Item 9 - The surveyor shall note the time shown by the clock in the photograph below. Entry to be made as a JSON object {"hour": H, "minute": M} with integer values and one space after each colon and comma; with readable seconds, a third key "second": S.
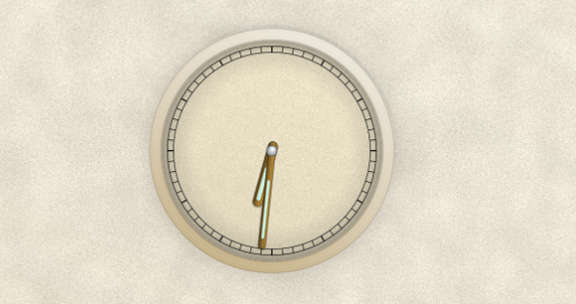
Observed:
{"hour": 6, "minute": 31}
